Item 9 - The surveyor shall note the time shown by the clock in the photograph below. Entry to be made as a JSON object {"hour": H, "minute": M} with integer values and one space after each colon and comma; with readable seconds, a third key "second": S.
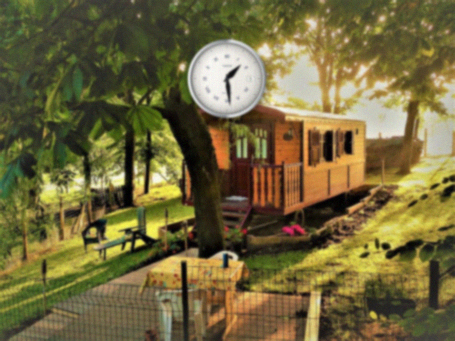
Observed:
{"hour": 1, "minute": 29}
